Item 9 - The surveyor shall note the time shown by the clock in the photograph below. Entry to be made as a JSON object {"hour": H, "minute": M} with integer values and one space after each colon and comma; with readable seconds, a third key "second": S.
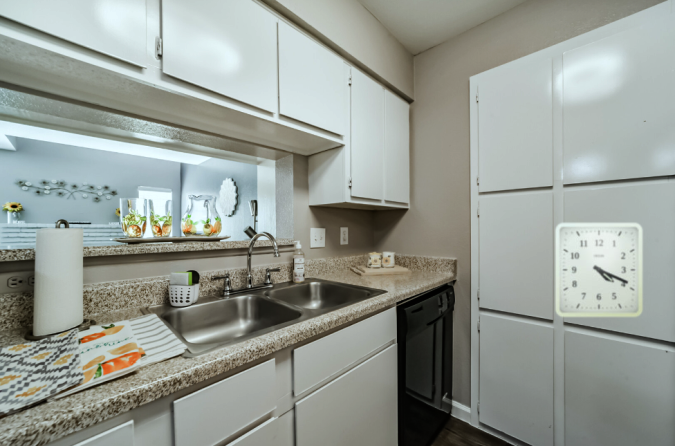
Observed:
{"hour": 4, "minute": 19}
